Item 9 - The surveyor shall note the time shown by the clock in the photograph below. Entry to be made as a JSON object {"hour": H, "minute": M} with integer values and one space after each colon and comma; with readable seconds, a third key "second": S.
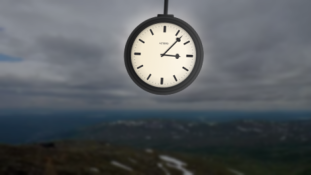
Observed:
{"hour": 3, "minute": 7}
